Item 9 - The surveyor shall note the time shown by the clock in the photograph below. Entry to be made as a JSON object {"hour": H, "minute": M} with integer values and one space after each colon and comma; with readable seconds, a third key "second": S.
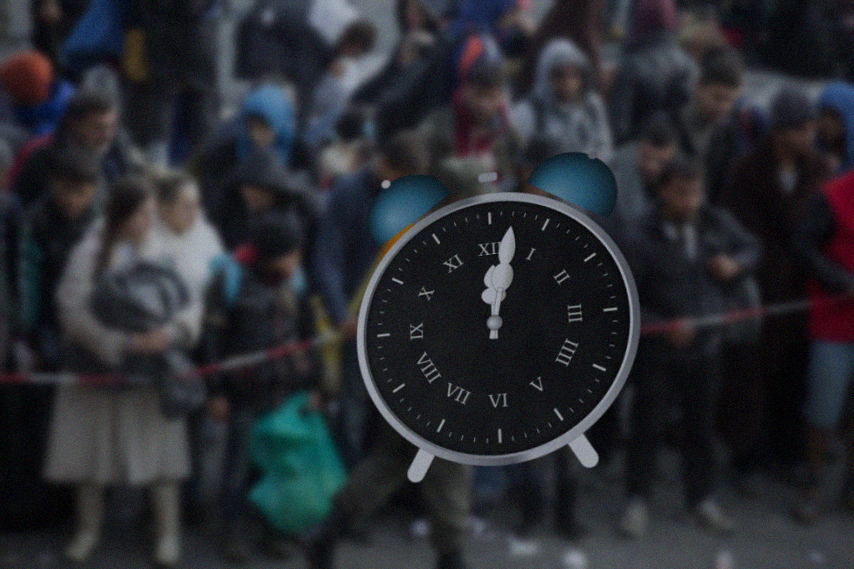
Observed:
{"hour": 12, "minute": 2}
